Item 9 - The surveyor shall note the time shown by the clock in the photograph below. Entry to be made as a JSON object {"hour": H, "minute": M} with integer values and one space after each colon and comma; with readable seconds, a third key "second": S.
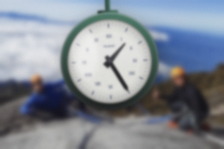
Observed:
{"hour": 1, "minute": 25}
